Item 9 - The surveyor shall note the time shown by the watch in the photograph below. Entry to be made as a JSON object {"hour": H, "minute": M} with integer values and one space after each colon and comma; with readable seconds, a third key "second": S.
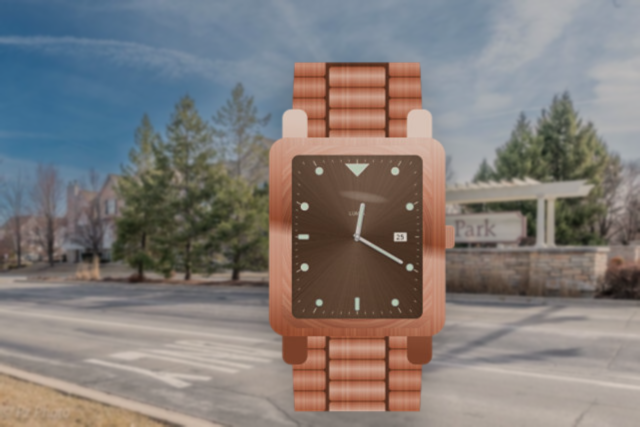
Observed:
{"hour": 12, "minute": 20}
